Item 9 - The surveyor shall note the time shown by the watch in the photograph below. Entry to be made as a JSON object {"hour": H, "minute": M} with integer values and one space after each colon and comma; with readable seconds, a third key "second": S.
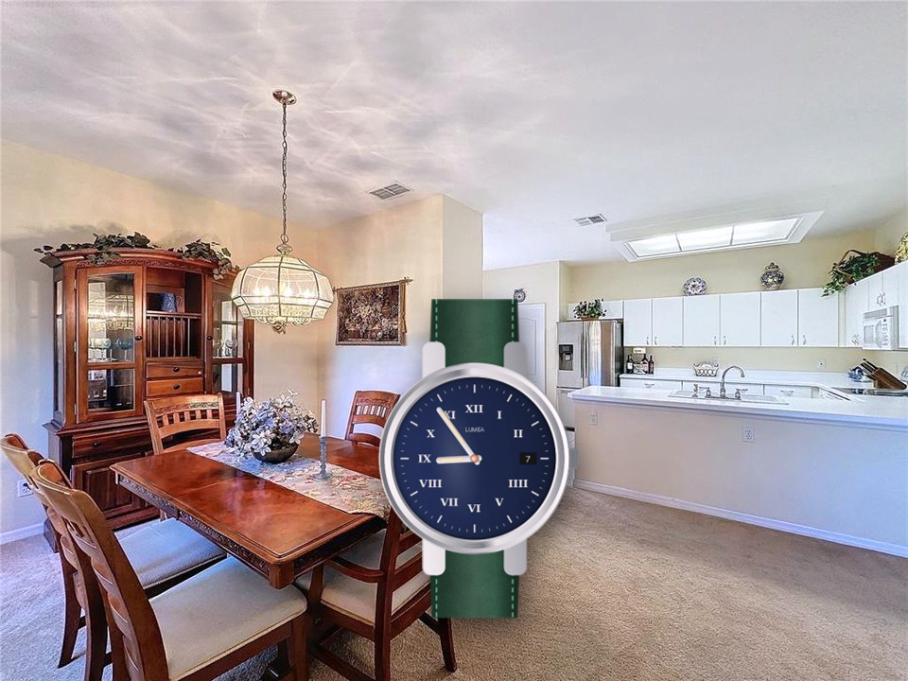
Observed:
{"hour": 8, "minute": 54}
